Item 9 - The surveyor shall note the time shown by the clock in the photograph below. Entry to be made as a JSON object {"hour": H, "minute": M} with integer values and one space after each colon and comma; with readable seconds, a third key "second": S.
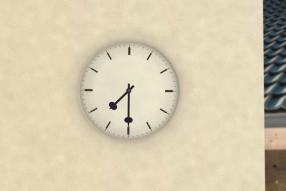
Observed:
{"hour": 7, "minute": 30}
